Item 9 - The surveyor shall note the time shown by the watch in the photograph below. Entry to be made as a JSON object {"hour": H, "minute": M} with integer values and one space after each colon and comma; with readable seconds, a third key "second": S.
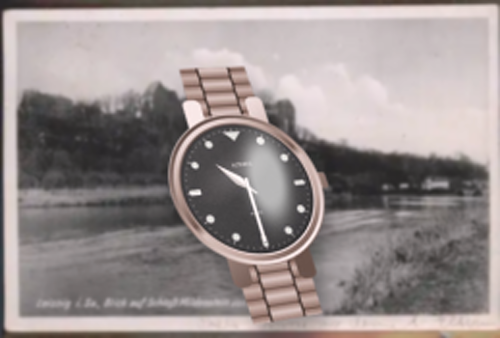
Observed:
{"hour": 10, "minute": 30}
